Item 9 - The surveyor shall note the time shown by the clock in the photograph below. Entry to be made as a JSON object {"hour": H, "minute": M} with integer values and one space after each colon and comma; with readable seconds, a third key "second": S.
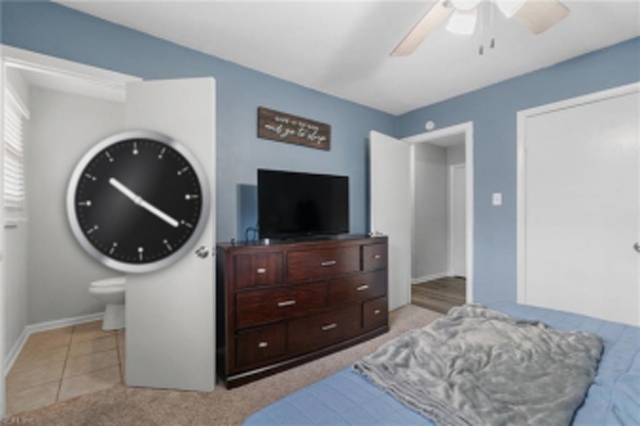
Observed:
{"hour": 10, "minute": 21}
